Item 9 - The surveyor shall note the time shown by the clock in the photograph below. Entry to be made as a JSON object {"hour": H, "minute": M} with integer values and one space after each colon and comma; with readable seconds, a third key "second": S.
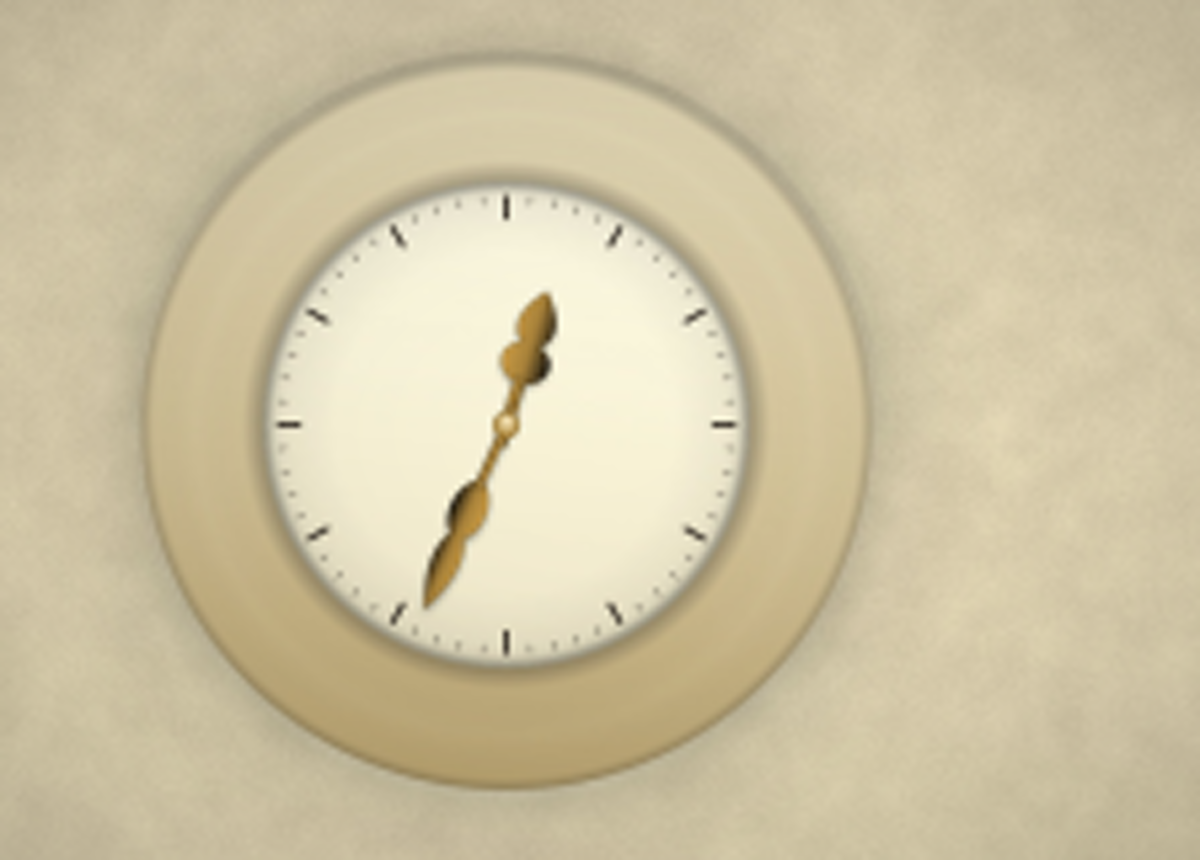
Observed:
{"hour": 12, "minute": 34}
